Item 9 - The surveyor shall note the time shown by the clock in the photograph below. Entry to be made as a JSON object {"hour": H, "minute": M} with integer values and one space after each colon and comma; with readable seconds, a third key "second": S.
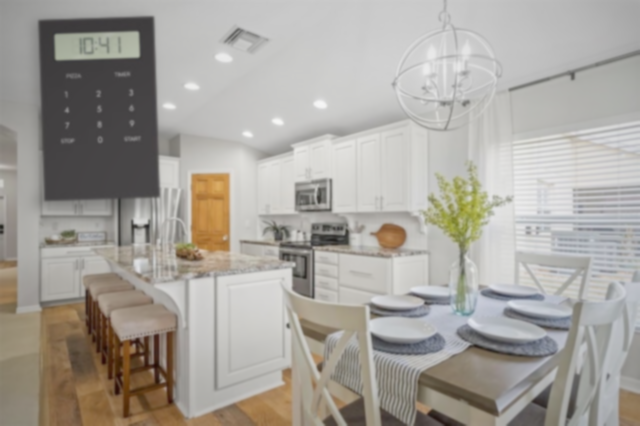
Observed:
{"hour": 10, "minute": 41}
